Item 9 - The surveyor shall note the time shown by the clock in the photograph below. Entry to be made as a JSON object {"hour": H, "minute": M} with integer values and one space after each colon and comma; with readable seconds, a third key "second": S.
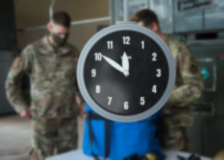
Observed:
{"hour": 11, "minute": 51}
